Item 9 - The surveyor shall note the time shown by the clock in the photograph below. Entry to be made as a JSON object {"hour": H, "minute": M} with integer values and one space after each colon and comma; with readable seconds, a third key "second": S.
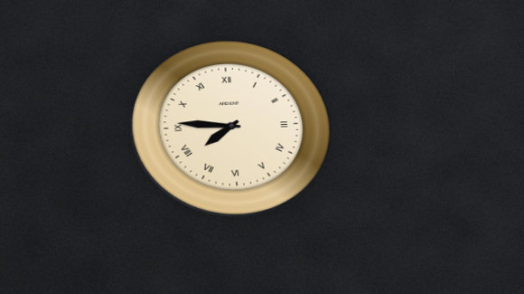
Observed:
{"hour": 7, "minute": 46}
